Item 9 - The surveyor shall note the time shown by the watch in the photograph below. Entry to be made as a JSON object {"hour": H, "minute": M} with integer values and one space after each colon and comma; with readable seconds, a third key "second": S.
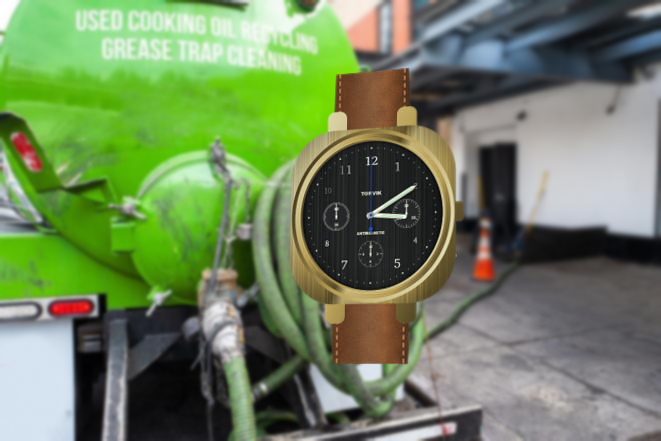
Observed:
{"hour": 3, "minute": 10}
